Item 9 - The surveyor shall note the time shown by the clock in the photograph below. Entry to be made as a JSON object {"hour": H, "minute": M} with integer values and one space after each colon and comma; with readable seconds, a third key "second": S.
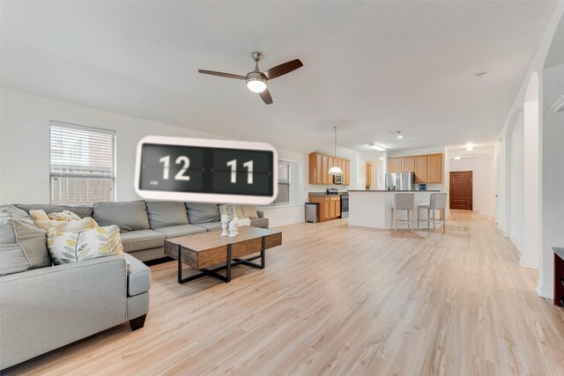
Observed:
{"hour": 12, "minute": 11}
